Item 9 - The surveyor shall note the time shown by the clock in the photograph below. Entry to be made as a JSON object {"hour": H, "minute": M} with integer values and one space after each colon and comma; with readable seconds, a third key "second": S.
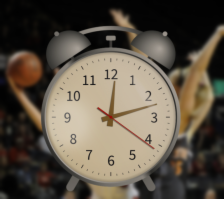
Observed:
{"hour": 12, "minute": 12, "second": 21}
